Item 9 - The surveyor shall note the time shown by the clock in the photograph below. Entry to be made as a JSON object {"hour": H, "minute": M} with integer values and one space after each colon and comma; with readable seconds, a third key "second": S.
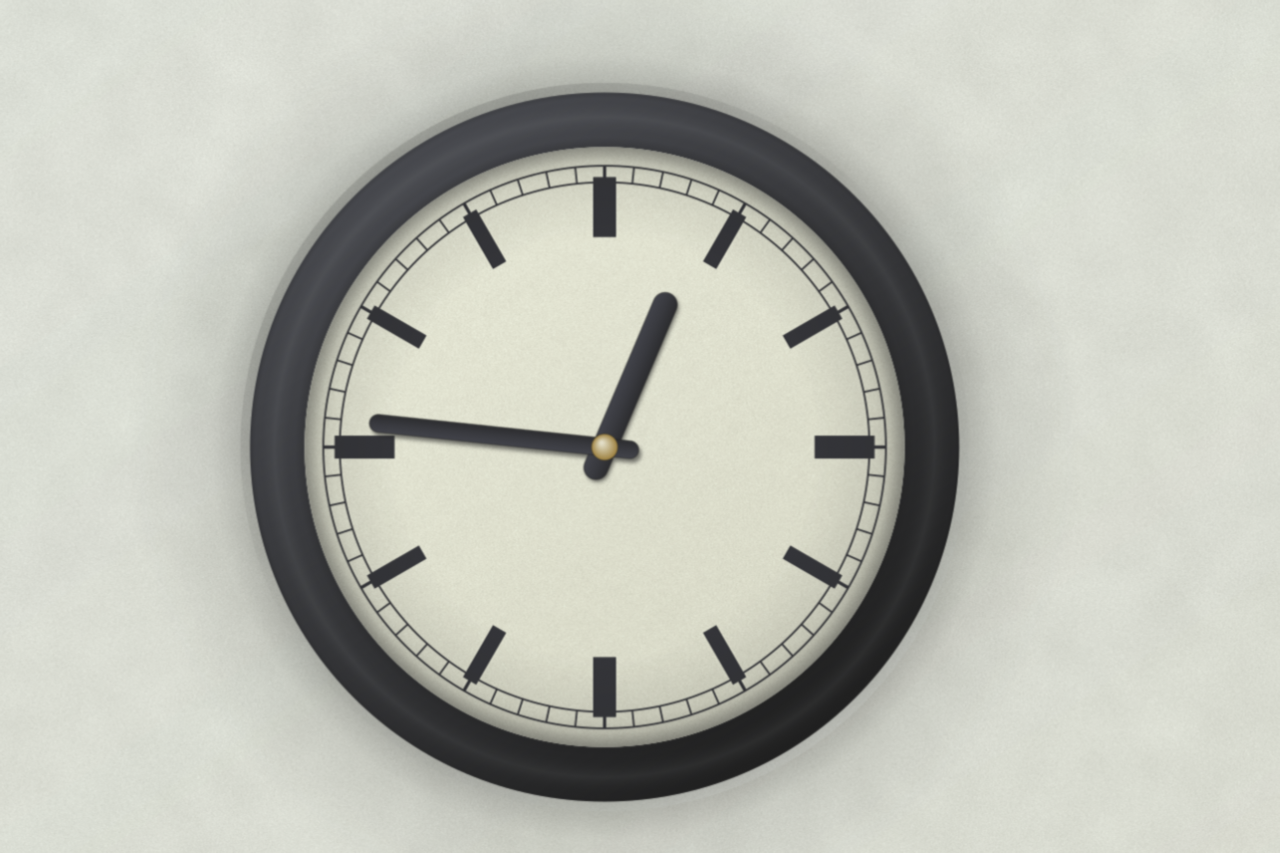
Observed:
{"hour": 12, "minute": 46}
